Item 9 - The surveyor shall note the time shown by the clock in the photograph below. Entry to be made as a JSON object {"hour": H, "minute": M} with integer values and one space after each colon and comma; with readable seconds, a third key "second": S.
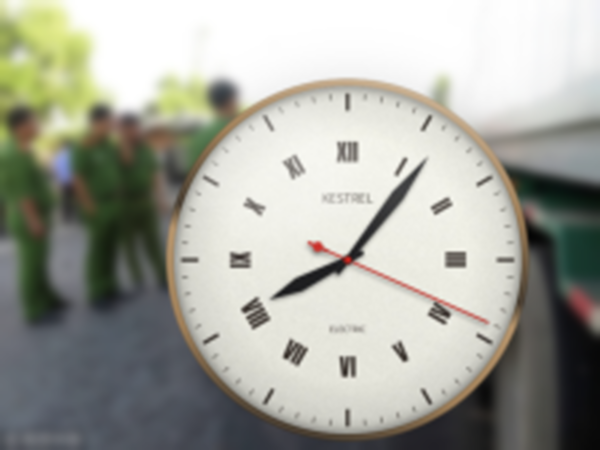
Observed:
{"hour": 8, "minute": 6, "second": 19}
